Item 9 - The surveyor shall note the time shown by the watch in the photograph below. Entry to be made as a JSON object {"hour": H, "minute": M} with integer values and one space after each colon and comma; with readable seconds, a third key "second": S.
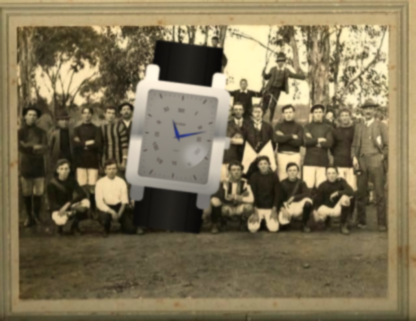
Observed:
{"hour": 11, "minute": 12}
